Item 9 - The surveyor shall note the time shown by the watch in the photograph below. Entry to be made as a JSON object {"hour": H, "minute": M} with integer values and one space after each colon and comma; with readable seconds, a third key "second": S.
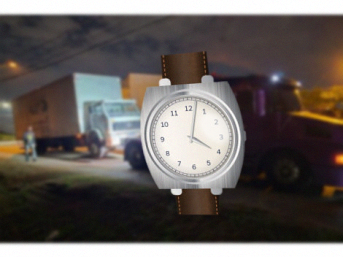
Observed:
{"hour": 4, "minute": 2}
